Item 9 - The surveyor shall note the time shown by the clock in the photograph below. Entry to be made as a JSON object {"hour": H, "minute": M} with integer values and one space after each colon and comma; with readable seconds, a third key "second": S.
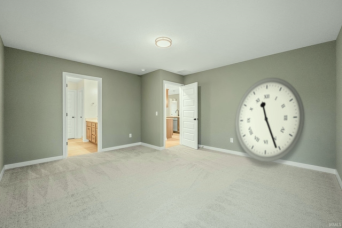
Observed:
{"hour": 11, "minute": 26}
